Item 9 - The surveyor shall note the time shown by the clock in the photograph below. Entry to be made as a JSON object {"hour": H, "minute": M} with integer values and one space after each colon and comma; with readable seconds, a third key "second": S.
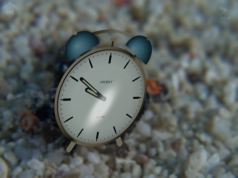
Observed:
{"hour": 9, "minute": 51}
